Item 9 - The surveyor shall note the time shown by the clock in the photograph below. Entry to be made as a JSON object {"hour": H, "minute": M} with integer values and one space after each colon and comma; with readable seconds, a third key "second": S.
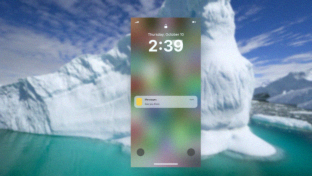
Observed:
{"hour": 2, "minute": 39}
